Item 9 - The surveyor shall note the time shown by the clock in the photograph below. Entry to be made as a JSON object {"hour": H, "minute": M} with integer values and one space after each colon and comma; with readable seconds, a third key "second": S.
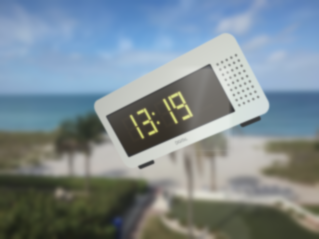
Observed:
{"hour": 13, "minute": 19}
